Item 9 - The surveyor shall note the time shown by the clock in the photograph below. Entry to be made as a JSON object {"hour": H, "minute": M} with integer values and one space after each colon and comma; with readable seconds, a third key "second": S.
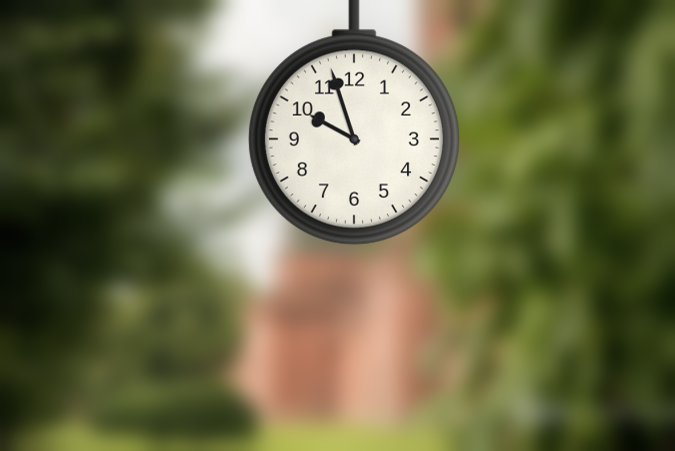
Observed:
{"hour": 9, "minute": 57}
